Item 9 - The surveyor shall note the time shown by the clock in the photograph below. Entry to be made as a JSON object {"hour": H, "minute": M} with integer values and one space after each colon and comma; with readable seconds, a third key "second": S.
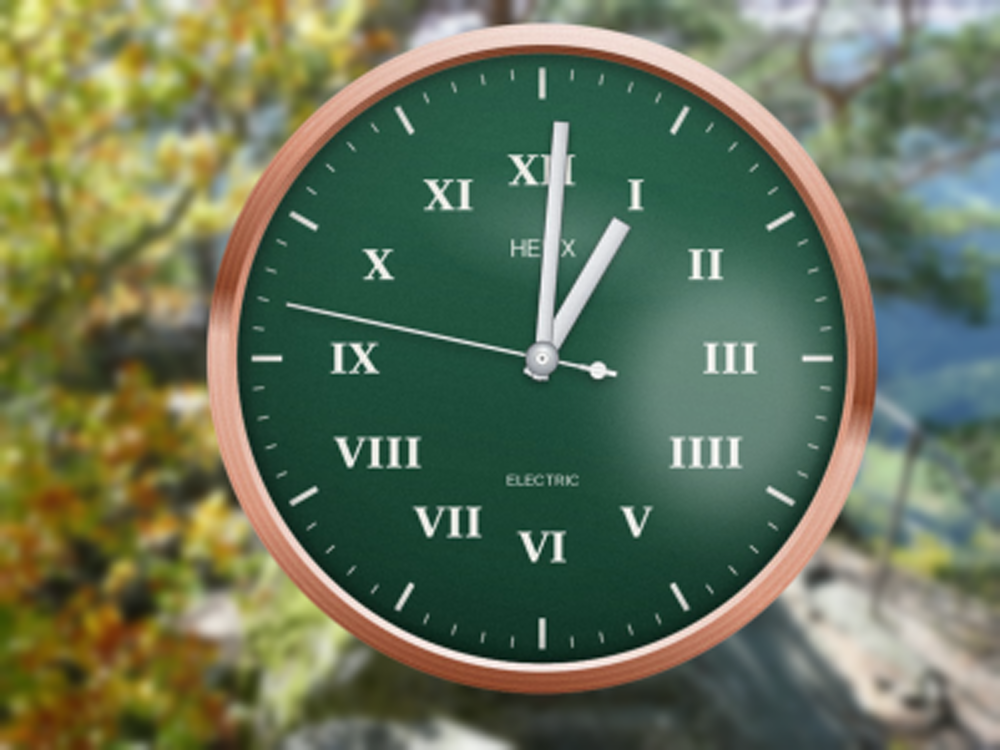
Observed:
{"hour": 1, "minute": 0, "second": 47}
